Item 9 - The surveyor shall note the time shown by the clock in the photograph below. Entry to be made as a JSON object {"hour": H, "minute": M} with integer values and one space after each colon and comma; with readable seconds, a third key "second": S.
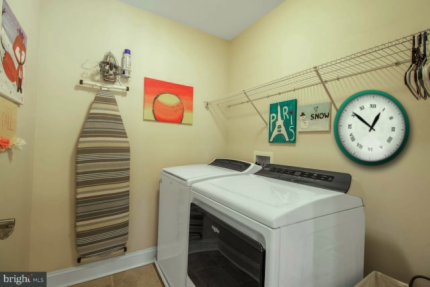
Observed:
{"hour": 12, "minute": 51}
